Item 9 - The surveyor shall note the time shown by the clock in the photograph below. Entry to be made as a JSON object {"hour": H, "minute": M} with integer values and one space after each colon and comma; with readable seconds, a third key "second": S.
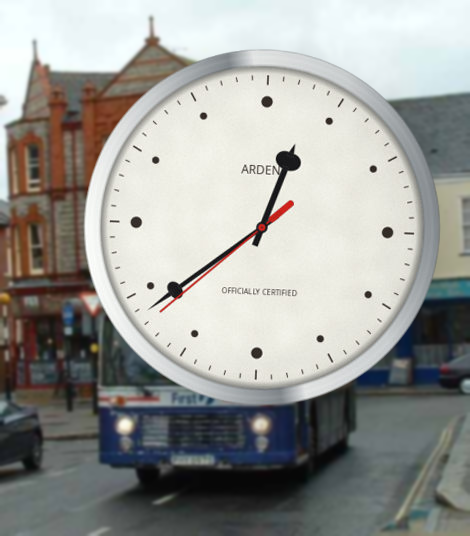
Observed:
{"hour": 12, "minute": 38, "second": 38}
